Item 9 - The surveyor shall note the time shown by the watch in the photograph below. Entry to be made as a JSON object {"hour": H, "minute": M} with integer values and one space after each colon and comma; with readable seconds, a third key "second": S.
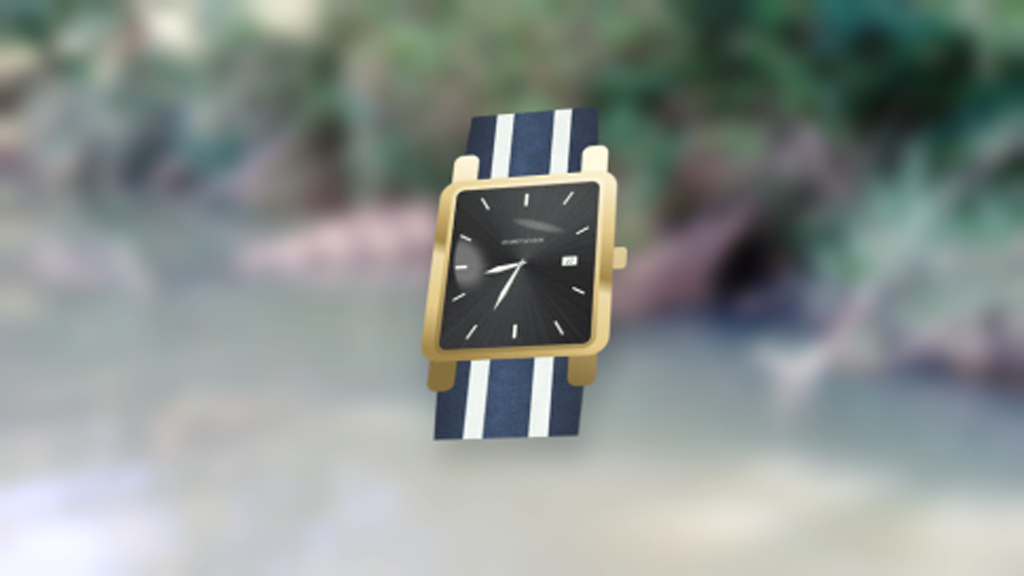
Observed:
{"hour": 8, "minute": 34}
